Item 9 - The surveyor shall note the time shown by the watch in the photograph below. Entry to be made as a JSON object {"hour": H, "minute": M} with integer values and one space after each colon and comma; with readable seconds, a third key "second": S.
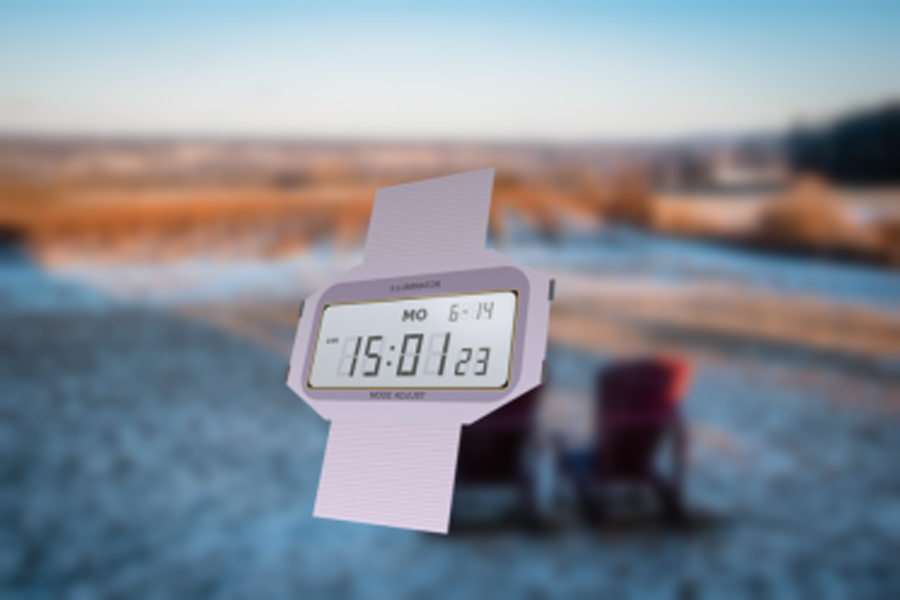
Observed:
{"hour": 15, "minute": 1, "second": 23}
